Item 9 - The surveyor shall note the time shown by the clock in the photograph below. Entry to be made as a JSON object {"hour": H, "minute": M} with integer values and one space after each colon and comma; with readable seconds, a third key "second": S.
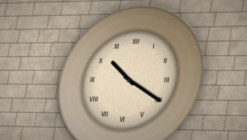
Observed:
{"hour": 10, "minute": 20}
